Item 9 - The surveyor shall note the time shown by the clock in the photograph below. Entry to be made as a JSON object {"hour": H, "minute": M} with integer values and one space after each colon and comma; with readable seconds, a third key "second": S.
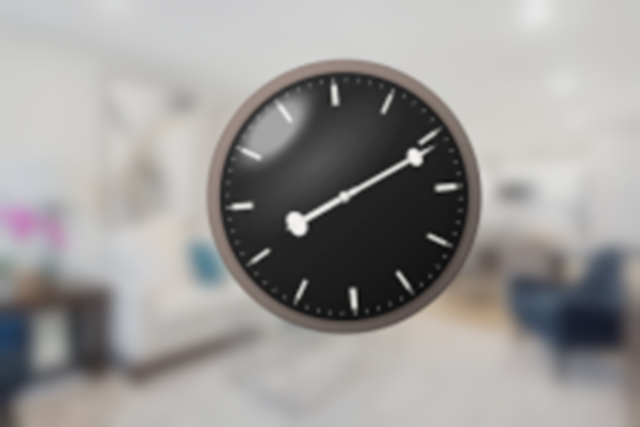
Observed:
{"hour": 8, "minute": 11}
